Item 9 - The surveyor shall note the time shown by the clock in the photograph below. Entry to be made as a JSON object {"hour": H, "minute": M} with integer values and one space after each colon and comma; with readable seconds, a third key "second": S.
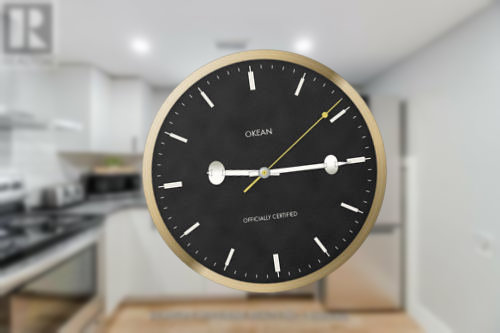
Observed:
{"hour": 9, "minute": 15, "second": 9}
